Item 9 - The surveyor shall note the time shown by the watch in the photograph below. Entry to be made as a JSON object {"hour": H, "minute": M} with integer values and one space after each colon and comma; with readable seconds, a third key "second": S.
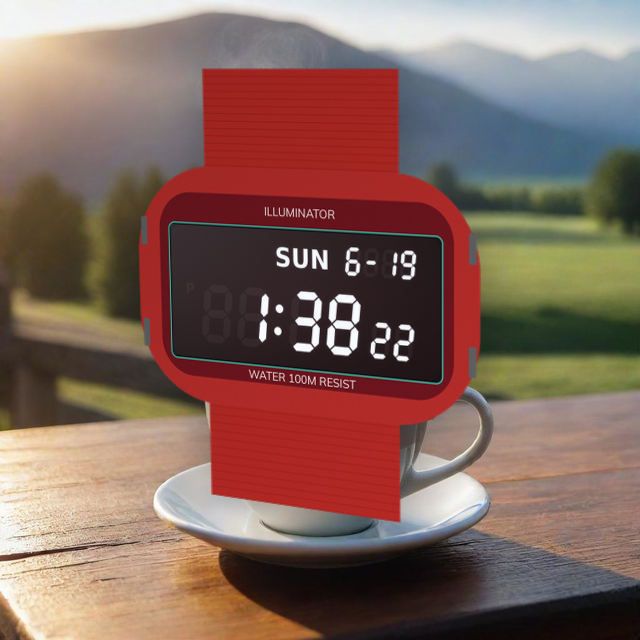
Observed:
{"hour": 1, "minute": 38, "second": 22}
